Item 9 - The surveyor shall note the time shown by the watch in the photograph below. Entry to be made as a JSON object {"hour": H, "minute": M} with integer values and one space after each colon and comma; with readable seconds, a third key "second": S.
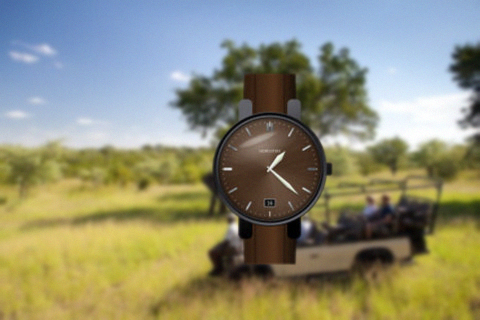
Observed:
{"hour": 1, "minute": 22}
